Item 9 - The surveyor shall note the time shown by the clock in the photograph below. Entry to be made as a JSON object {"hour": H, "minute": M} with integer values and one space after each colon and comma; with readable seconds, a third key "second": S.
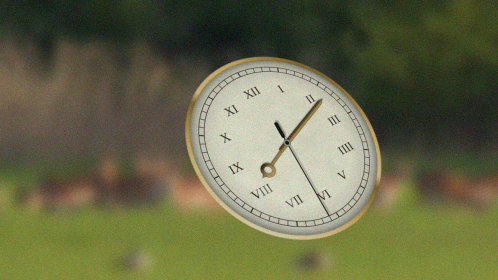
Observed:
{"hour": 8, "minute": 11, "second": 31}
